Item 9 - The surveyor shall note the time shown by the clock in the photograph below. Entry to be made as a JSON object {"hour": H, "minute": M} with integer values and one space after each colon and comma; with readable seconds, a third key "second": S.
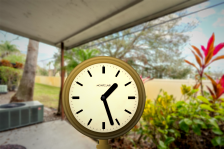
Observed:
{"hour": 1, "minute": 27}
